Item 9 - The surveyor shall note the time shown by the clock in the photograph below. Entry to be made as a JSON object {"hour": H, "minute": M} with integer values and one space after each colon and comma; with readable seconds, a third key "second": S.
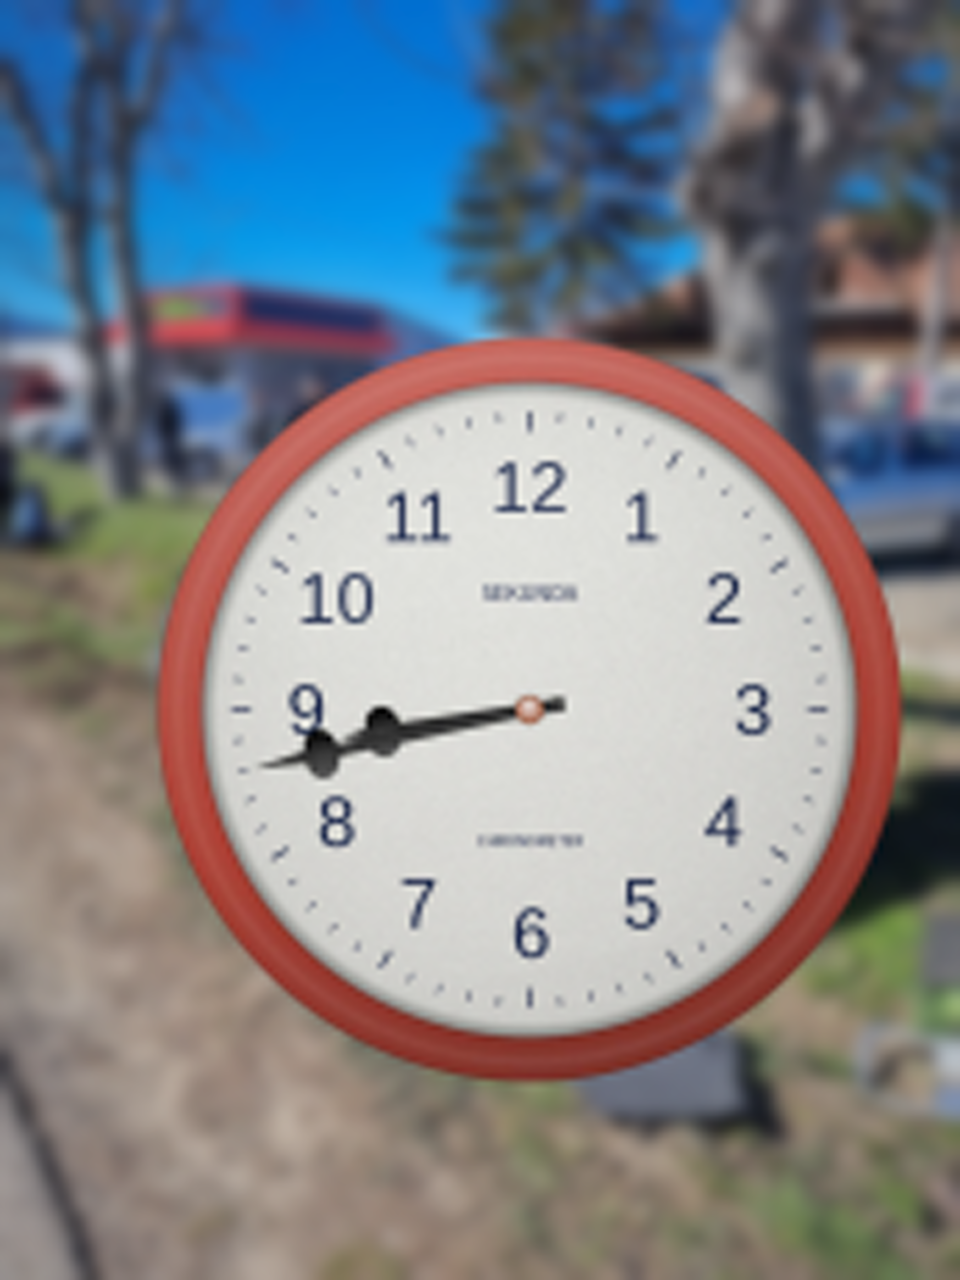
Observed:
{"hour": 8, "minute": 43}
